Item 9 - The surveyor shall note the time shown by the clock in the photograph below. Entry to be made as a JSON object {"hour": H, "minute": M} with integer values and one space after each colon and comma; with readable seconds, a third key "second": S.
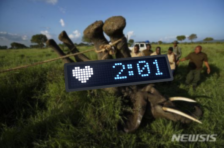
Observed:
{"hour": 2, "minute": 1}
